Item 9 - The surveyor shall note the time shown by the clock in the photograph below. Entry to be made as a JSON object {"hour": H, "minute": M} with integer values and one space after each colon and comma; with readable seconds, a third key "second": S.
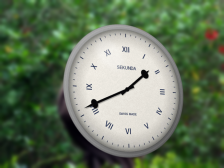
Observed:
{"hour": 1, "minute": 41}
